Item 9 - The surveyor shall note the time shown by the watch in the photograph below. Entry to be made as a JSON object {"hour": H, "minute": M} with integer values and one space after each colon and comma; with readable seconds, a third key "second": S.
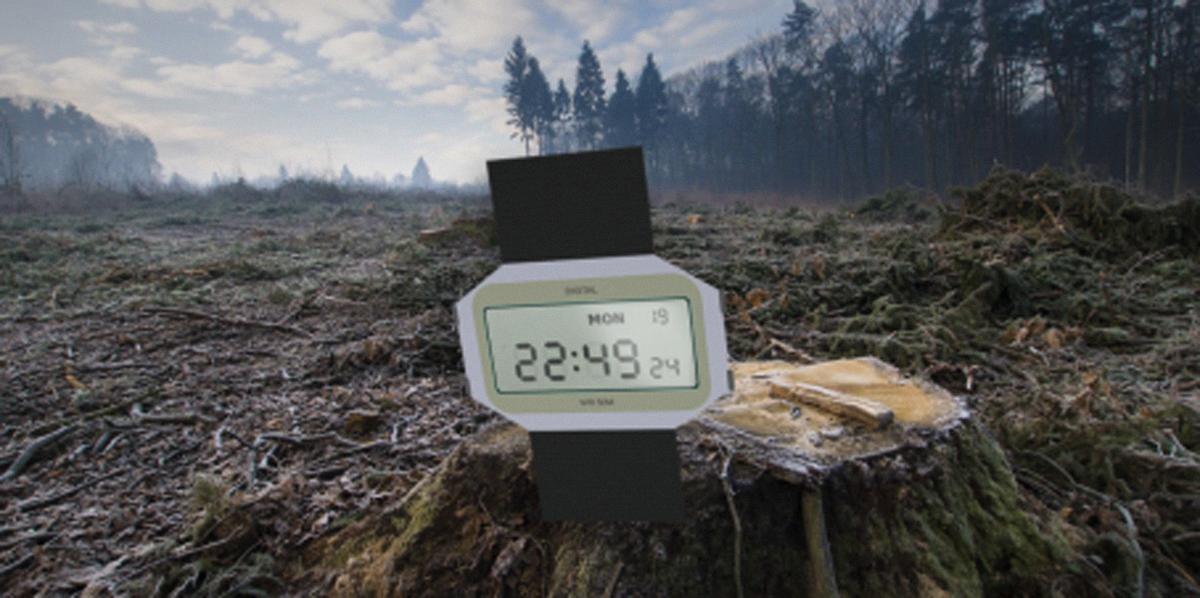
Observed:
{"hour": 22, "minute": 49, "second": 24}
